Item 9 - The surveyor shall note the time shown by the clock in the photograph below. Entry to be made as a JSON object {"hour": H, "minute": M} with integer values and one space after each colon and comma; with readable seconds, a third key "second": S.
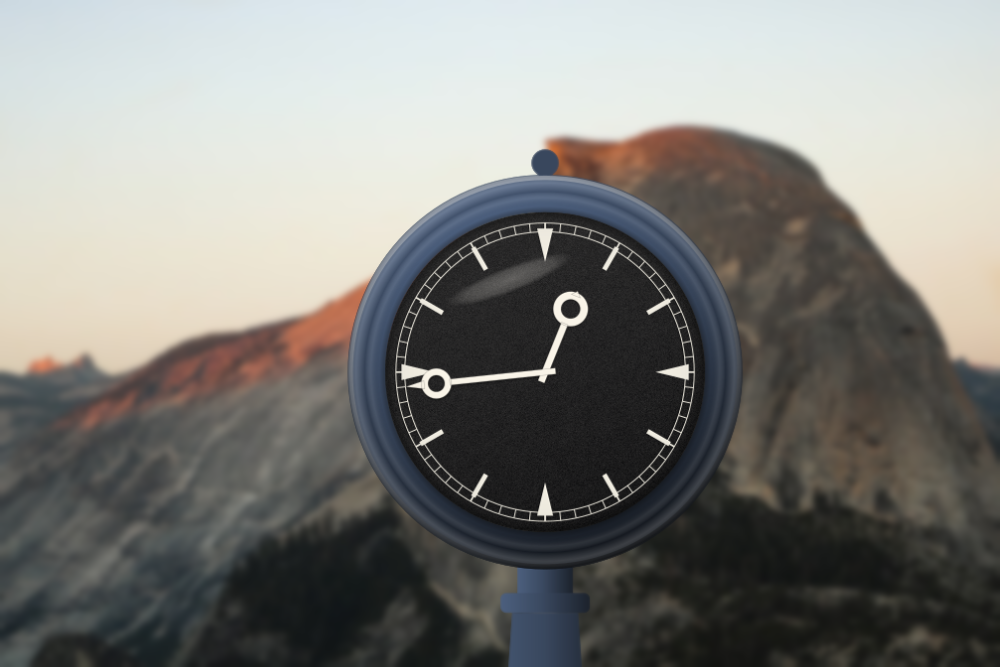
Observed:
{"hour": 12, "minute": 44}
